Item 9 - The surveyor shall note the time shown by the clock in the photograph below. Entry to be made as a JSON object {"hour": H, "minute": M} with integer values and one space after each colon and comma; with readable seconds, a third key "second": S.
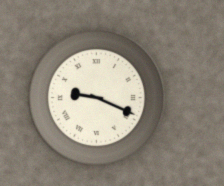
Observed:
{"hour": 9, "minute": 19}
